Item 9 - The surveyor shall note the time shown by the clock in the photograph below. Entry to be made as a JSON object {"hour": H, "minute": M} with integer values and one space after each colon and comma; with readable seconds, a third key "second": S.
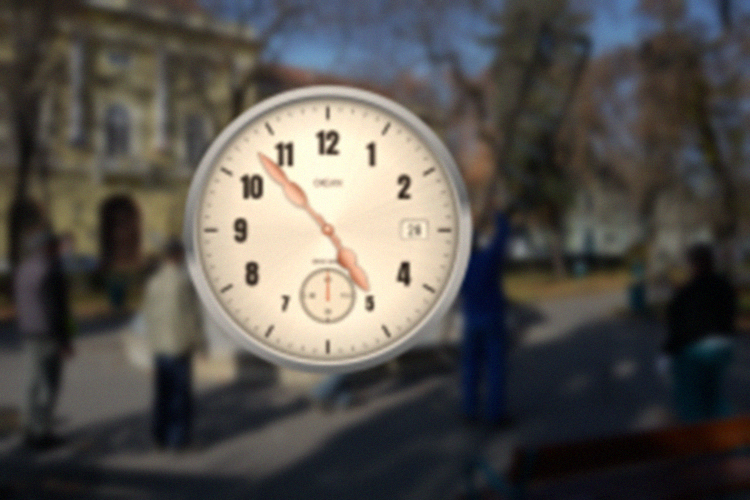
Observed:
{"hour": 4, "minute": 53}
